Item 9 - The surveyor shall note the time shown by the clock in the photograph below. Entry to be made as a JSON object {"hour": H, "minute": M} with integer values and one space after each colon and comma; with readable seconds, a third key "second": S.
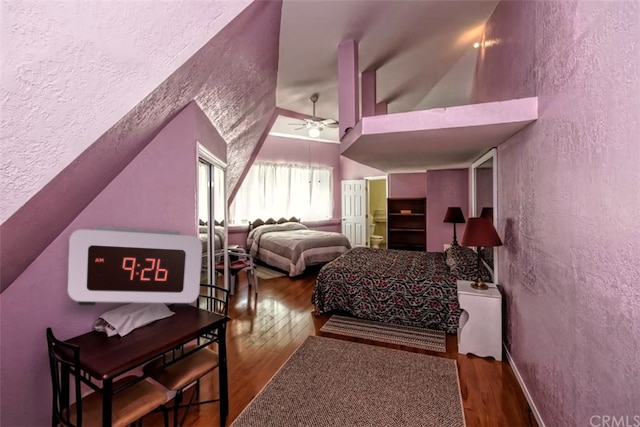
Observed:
{"hour": 9, "minute": 26}
